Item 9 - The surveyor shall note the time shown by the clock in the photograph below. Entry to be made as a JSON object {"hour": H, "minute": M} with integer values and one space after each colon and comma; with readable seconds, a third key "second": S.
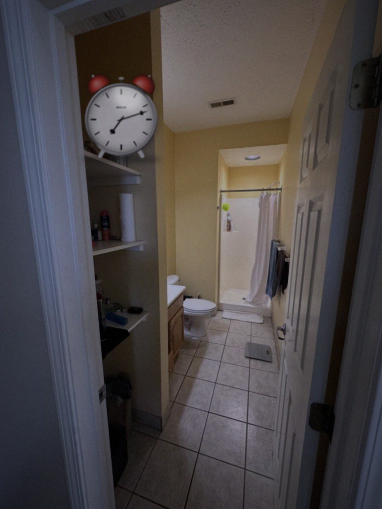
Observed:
{"hour": 7, "minute": 12}
